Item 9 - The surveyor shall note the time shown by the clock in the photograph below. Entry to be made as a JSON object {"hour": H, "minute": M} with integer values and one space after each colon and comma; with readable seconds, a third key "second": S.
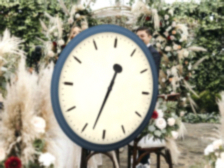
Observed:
{"hour": 12, "minute": 33}
